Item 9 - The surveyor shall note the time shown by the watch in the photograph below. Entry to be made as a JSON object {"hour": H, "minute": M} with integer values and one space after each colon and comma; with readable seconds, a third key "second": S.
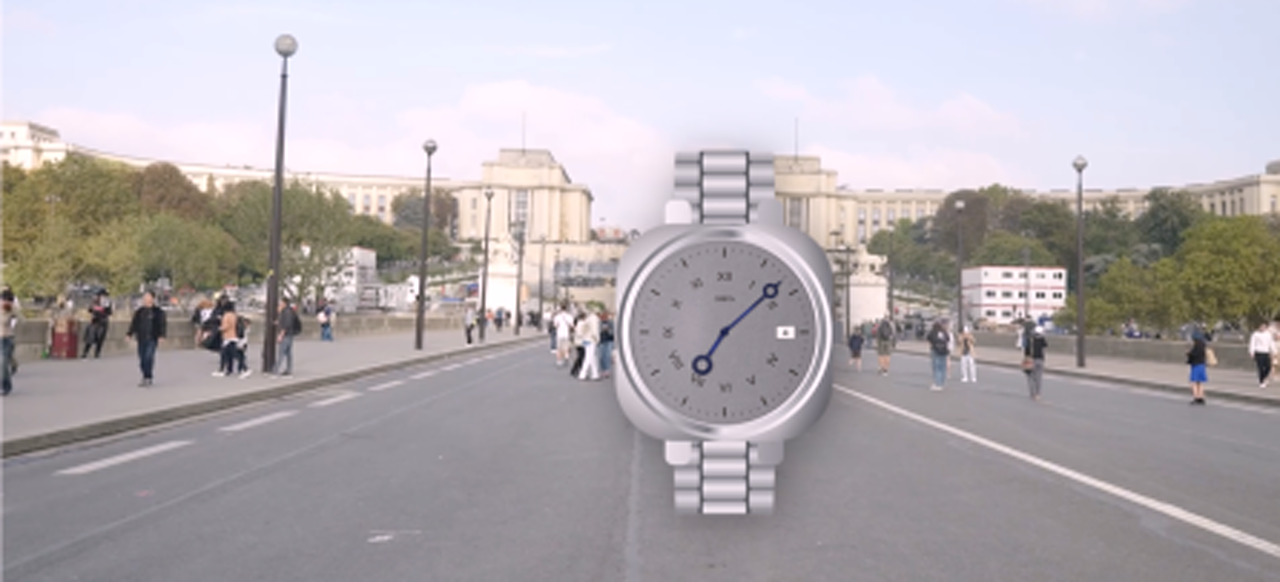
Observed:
{"hour": 7, "minute": 8}
